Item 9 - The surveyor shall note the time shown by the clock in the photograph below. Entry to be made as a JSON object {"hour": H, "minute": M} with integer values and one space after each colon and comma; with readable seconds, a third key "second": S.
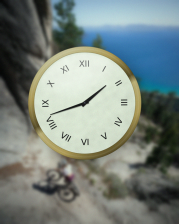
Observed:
{"hour": 1, "minute": 42}
